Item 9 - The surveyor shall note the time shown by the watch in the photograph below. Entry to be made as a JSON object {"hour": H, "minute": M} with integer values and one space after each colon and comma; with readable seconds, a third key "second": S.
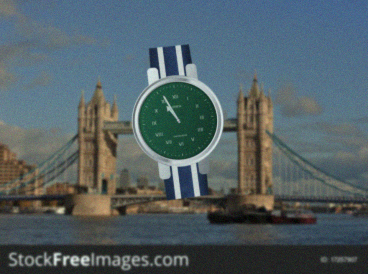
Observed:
{"hour": 10, "minute": 56}
